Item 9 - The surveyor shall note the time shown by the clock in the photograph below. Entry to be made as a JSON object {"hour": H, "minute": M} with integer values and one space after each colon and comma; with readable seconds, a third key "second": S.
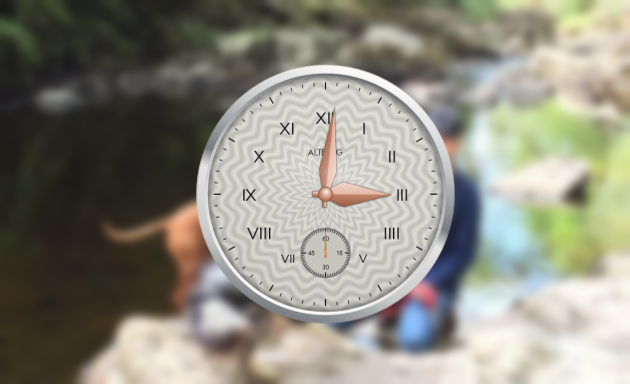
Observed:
{"hour": 3, "minute": 1}
